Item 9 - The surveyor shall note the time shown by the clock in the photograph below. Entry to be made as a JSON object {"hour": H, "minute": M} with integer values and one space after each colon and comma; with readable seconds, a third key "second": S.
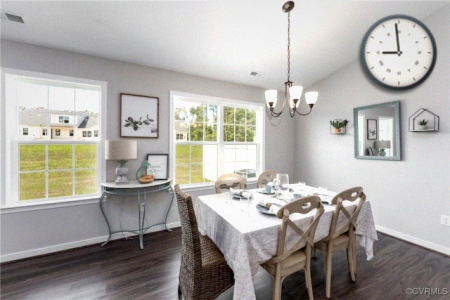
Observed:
{"hour": 8, "minute": 59}
